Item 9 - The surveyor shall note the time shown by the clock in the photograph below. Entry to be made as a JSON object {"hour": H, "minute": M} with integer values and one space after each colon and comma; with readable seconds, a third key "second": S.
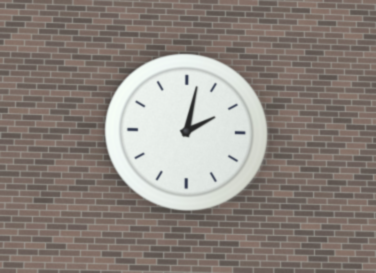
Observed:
{"hour": 2, "minute": 2}
